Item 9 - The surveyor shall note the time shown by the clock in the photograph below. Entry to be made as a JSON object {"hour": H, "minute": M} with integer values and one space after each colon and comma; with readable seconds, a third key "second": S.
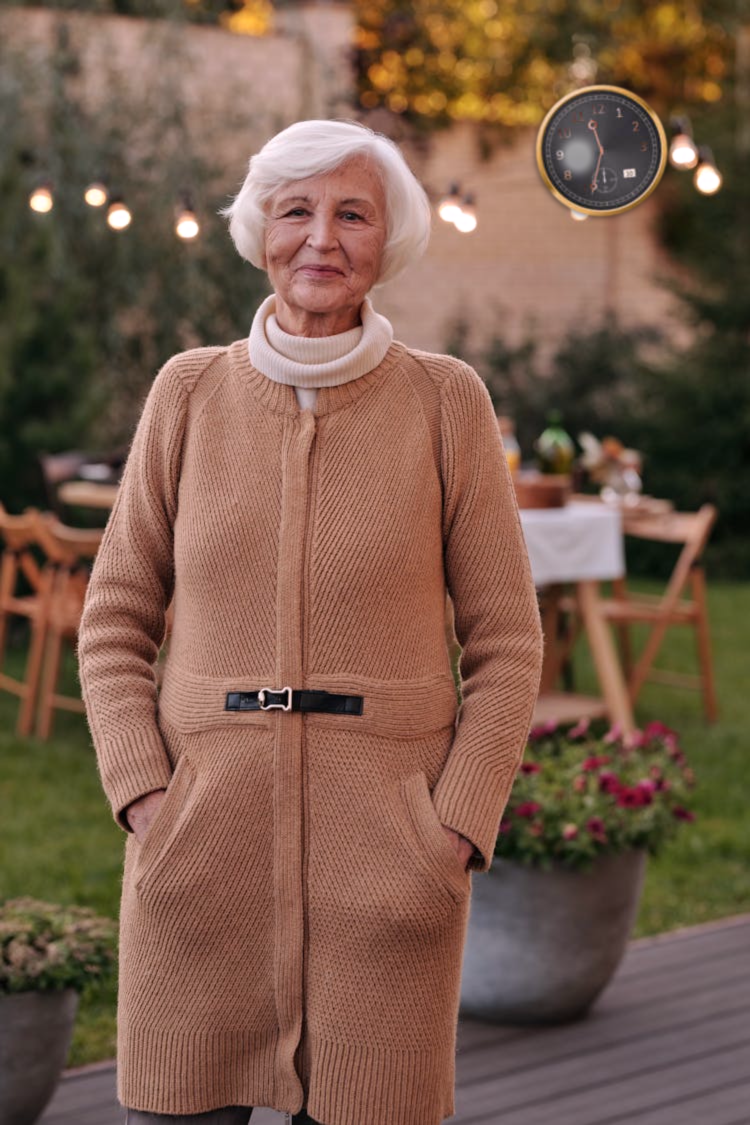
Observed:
{"hour": 11, "minute": 33}
